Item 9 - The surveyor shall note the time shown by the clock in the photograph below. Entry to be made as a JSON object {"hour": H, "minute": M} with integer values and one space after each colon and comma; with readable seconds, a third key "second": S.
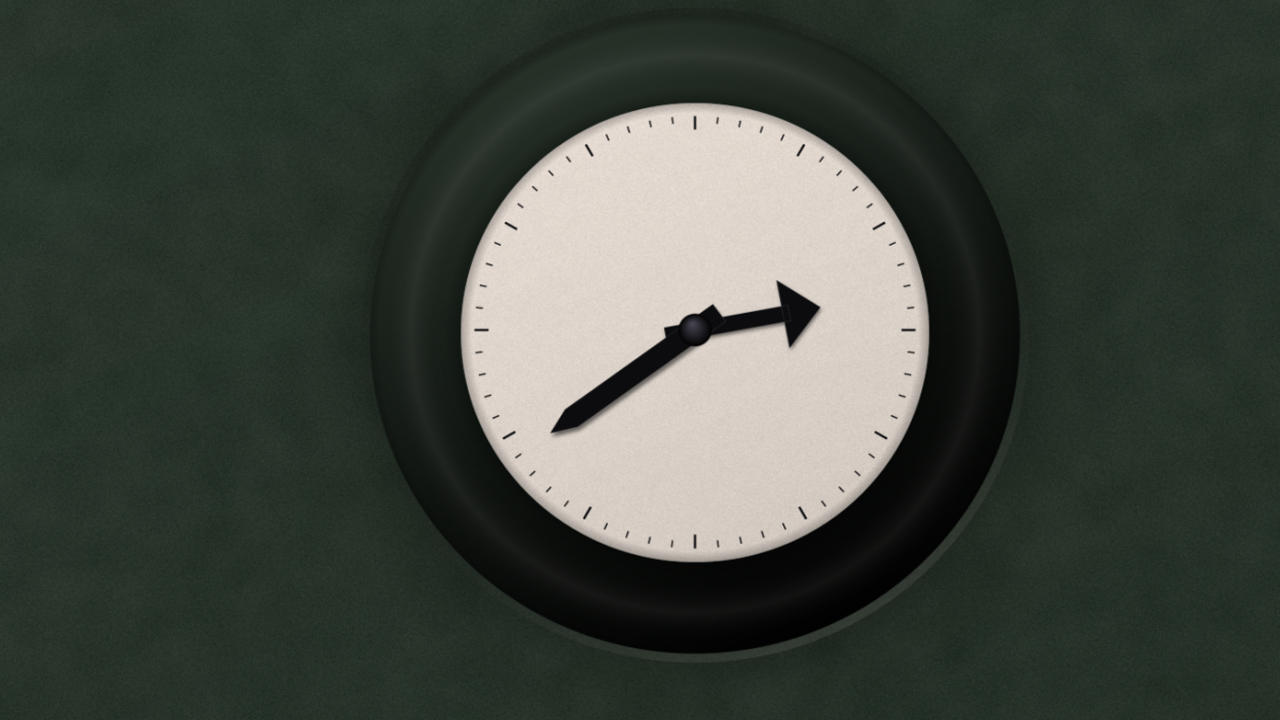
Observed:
{"hour": 2, "minute": 39}
